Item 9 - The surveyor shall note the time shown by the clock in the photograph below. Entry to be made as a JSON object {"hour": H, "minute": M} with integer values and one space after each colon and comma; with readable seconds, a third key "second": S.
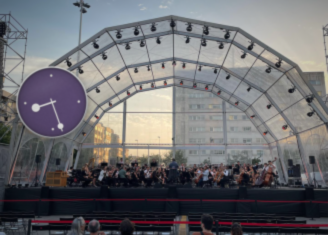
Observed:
{"hour": 8, "minute": 27}
